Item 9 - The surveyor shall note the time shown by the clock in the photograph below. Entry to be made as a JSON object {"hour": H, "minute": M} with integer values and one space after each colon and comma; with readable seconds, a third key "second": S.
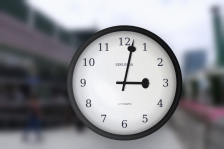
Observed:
{"hour": 3, "minute": 2}
